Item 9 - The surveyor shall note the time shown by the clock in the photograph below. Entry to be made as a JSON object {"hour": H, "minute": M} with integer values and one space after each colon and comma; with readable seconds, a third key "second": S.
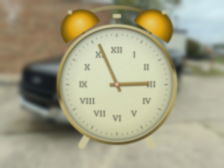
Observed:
{"hour": 2, "minute": 56}
